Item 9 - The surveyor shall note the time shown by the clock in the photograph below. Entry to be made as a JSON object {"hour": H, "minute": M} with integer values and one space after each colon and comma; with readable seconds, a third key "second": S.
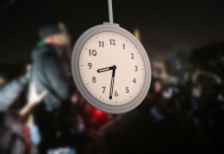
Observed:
{"hour": 8, "minute": 32}
